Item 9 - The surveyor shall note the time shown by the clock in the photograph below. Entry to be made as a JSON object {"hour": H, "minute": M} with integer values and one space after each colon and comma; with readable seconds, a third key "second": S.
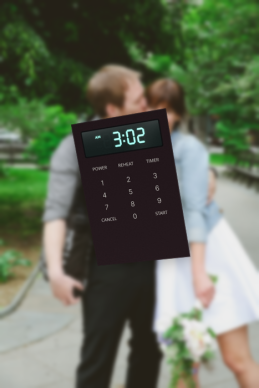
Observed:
{"hour": 3, "minute": 2}
